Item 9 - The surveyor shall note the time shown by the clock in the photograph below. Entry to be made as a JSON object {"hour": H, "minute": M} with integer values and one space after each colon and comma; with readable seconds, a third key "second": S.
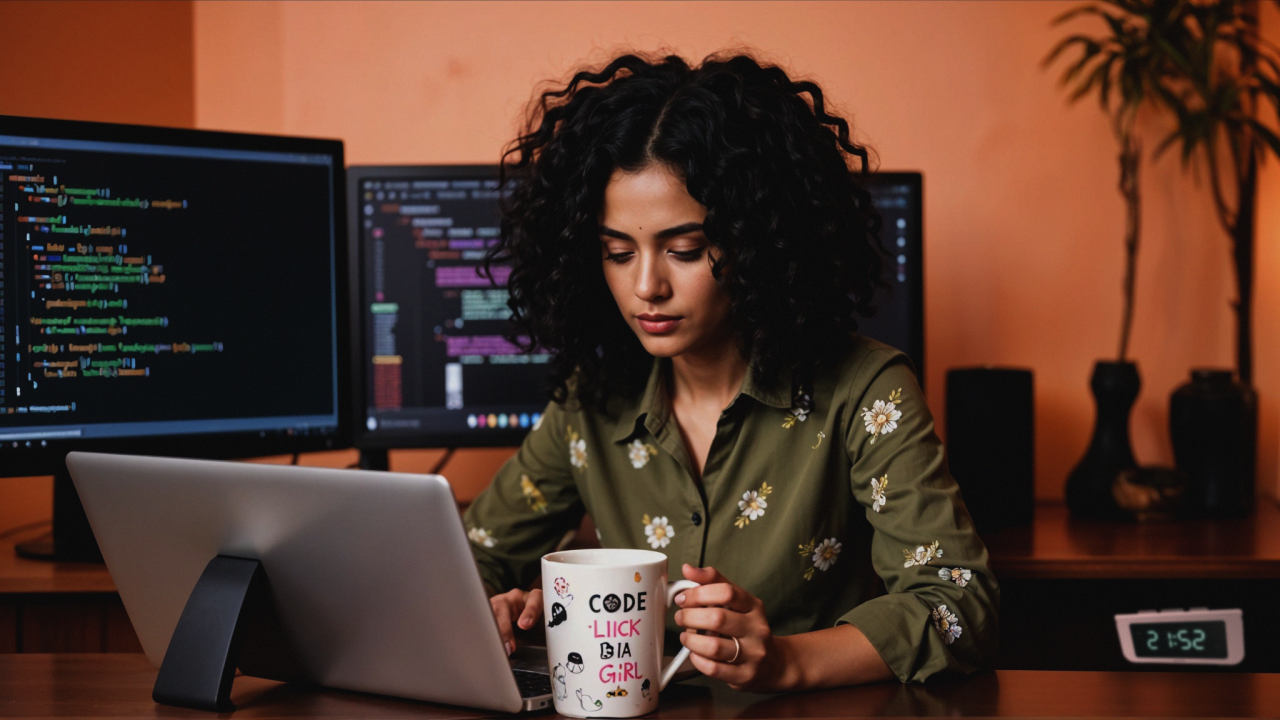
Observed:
{"hour": 21, "minute": 52}
